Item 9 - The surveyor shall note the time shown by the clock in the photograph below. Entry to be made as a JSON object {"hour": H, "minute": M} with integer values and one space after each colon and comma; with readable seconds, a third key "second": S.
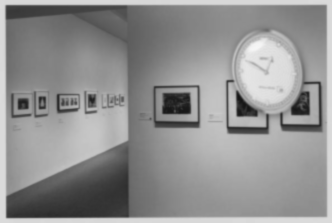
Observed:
{"hour": 12, "minute": 49}
